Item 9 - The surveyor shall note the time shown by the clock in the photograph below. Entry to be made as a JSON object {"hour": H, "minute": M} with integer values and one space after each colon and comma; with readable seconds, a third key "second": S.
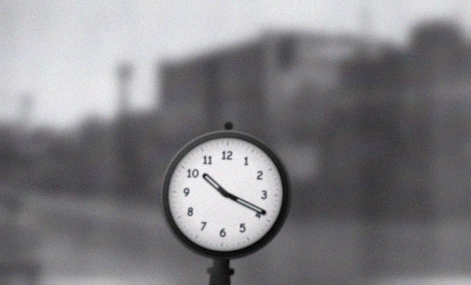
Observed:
{"hour": 10, "minute": 19}
